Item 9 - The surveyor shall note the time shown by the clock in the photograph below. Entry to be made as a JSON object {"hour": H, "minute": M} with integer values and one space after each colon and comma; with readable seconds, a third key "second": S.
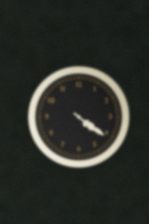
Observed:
{"hour": 4, "minute": 21}
